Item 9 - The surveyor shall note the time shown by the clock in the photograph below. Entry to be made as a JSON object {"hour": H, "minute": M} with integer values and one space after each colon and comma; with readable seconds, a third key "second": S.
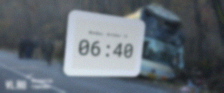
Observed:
{"hour": 6, "minute": 40}
